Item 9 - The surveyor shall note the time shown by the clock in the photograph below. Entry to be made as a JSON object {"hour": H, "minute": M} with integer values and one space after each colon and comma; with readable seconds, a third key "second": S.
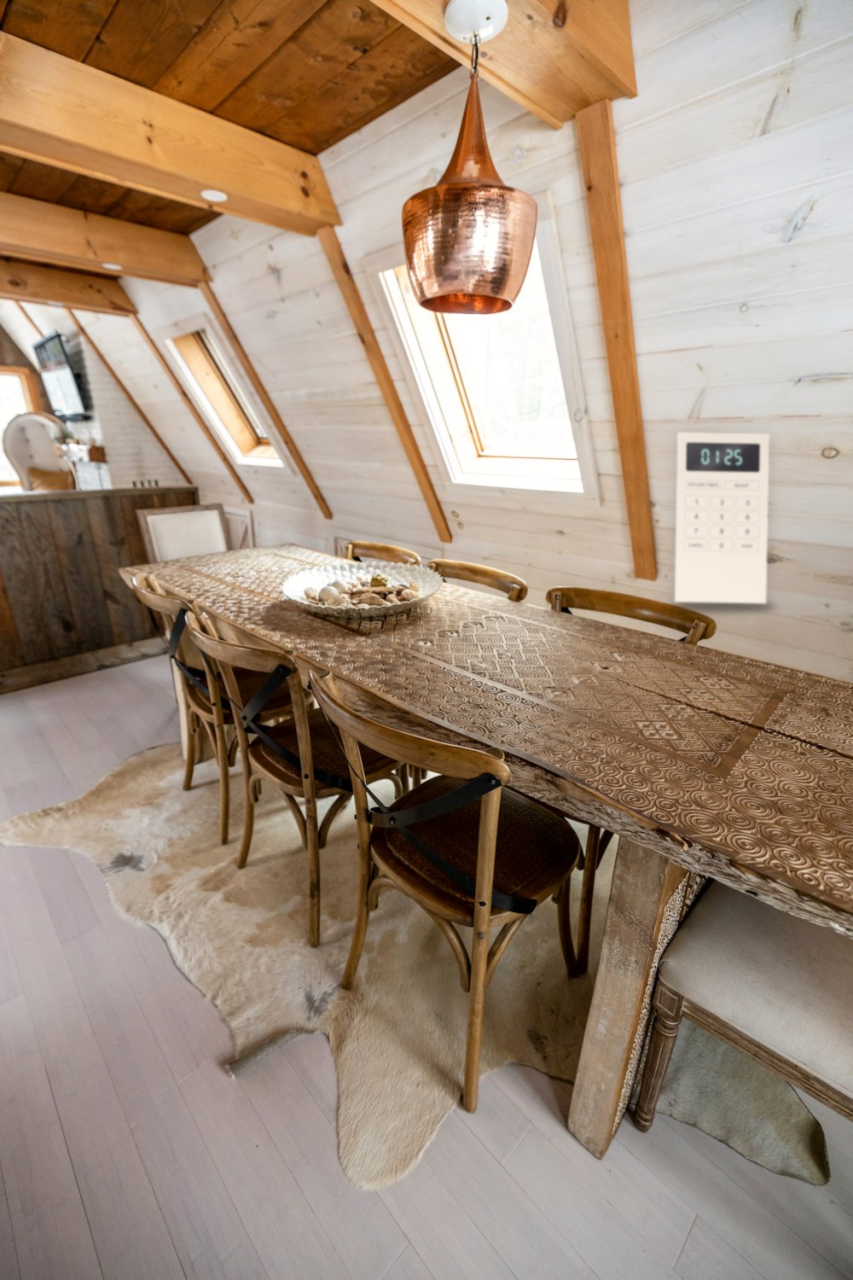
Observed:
{"hour": 1, "minute": 25}
